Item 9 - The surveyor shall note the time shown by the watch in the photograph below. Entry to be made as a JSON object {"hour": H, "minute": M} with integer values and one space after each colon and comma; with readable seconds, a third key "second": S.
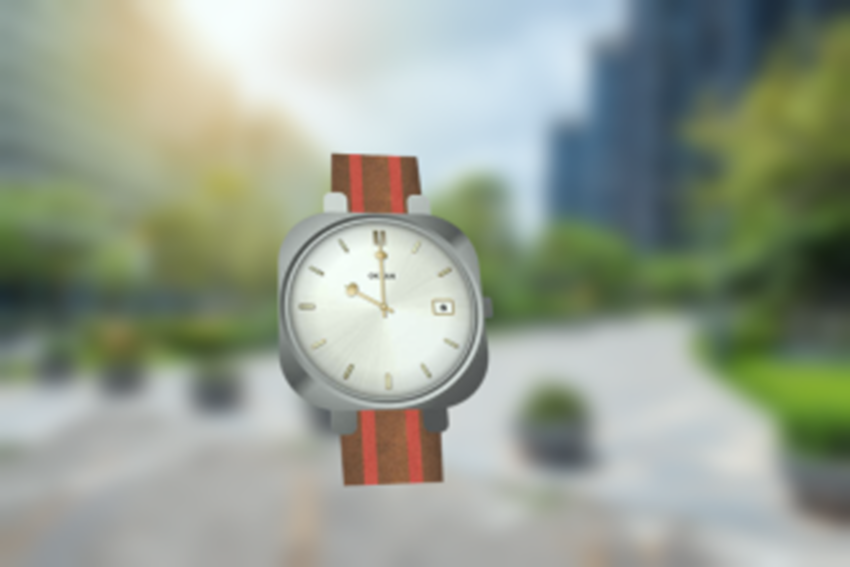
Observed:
{"hour": 10, "minute": 0}
